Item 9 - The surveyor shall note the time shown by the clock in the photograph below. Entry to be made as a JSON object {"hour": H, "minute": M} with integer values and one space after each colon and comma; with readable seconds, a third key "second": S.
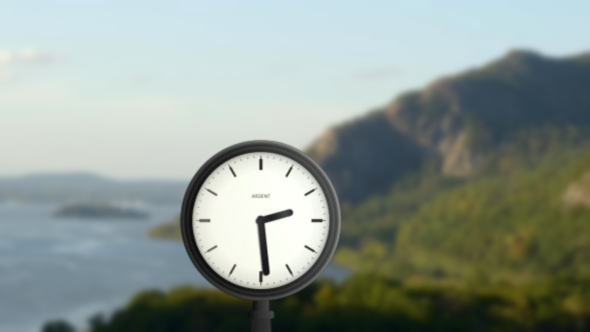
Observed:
{"hour": 2, "minute": 29}
